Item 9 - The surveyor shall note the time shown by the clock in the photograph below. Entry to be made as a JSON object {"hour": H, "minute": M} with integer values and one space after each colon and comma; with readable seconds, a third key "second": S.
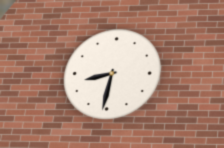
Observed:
{"hour": 8, "minute": 31}
